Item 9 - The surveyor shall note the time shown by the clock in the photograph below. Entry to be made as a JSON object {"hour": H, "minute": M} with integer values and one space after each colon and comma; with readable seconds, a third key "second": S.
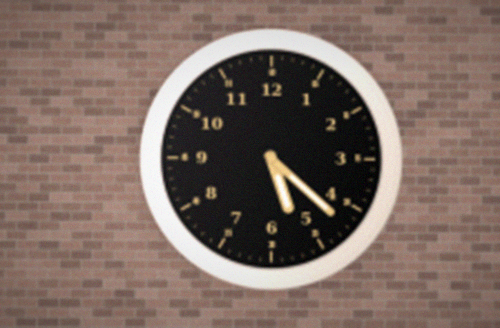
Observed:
{"hour": 5, "minute": 22}
